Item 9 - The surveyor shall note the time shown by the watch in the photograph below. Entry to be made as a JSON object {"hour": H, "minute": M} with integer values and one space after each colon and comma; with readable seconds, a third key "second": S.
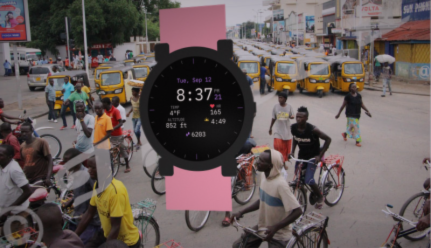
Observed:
{"hour": 8, "minute": 37}
